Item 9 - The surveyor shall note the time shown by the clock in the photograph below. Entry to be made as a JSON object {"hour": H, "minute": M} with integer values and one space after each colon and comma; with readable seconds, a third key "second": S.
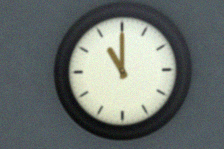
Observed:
{"hour": 11, "minute": 0}
